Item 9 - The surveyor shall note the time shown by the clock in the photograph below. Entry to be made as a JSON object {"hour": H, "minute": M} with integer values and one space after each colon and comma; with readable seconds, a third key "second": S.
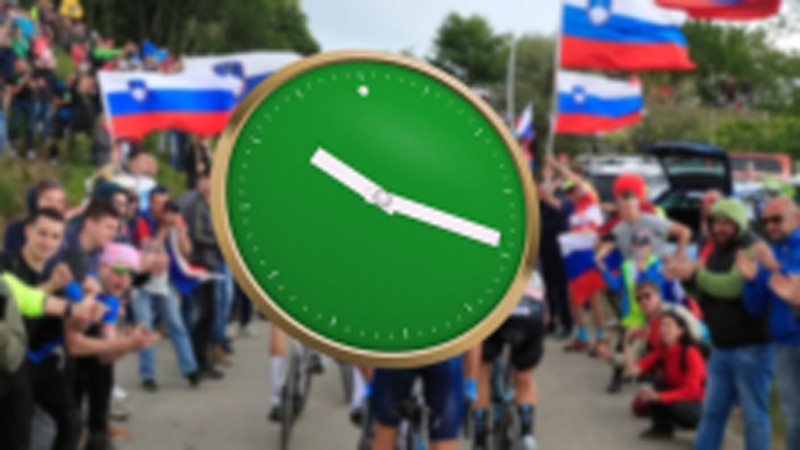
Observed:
{"hour": 10, "minute": 19}
